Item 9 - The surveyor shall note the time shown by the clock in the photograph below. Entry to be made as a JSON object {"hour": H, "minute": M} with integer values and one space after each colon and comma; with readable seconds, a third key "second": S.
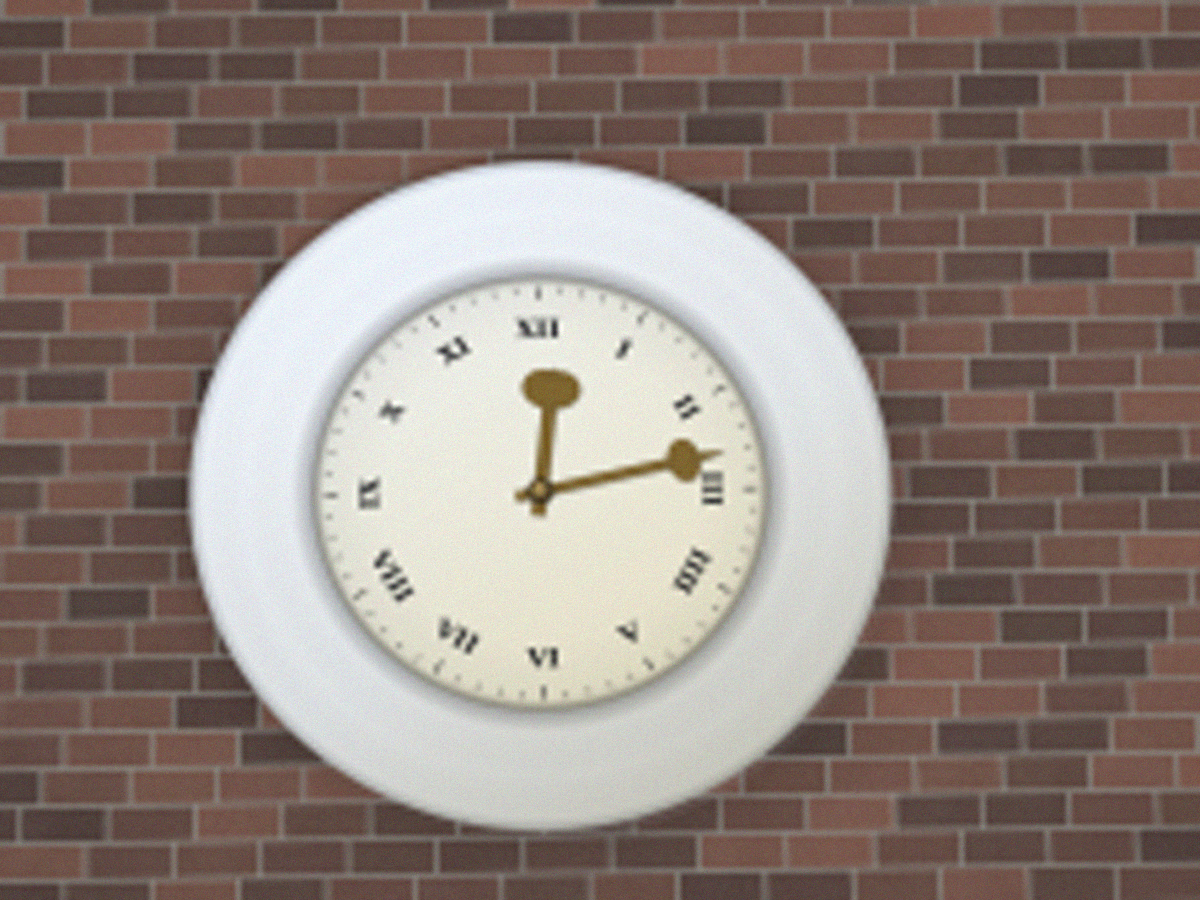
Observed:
{"hour": 12, "minute": 13}
